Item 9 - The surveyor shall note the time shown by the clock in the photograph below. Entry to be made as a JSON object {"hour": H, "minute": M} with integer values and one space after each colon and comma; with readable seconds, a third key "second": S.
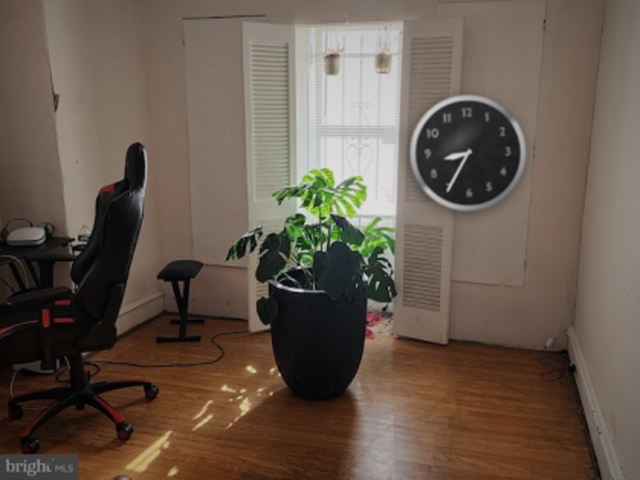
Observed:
{"hour": 8, "minute": 35}
